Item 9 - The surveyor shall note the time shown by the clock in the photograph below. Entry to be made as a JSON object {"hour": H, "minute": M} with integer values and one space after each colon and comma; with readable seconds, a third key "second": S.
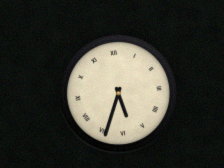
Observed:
{"hour": 5, "minute": 34}
